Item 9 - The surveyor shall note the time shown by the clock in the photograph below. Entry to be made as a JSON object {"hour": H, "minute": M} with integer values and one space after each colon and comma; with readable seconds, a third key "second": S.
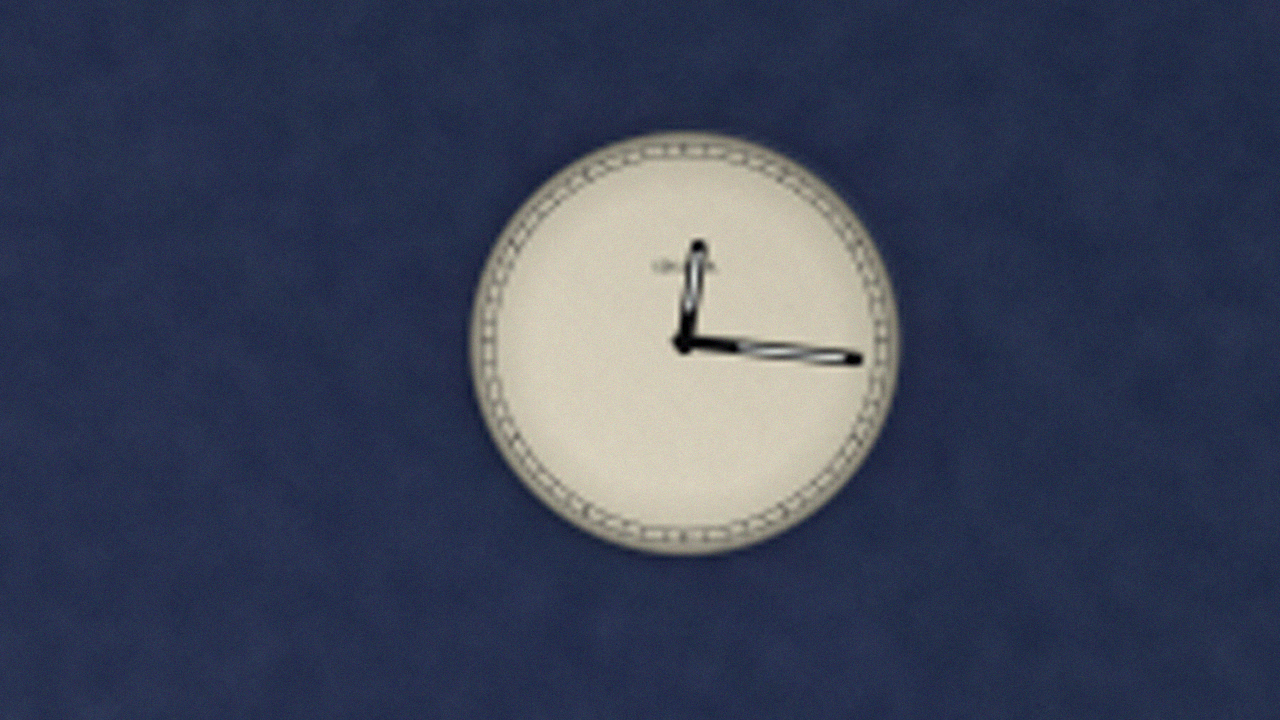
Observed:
{"hour": 12, "minute": 16}
